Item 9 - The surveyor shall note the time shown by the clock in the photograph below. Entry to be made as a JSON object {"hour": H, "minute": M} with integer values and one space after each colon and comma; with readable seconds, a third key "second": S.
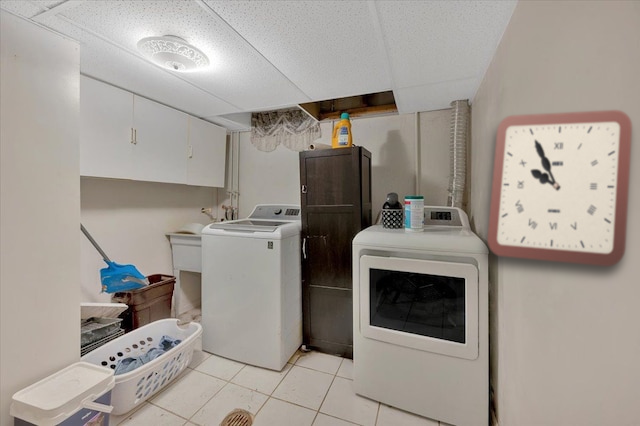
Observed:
{"hour": 9, "minute": 55}
